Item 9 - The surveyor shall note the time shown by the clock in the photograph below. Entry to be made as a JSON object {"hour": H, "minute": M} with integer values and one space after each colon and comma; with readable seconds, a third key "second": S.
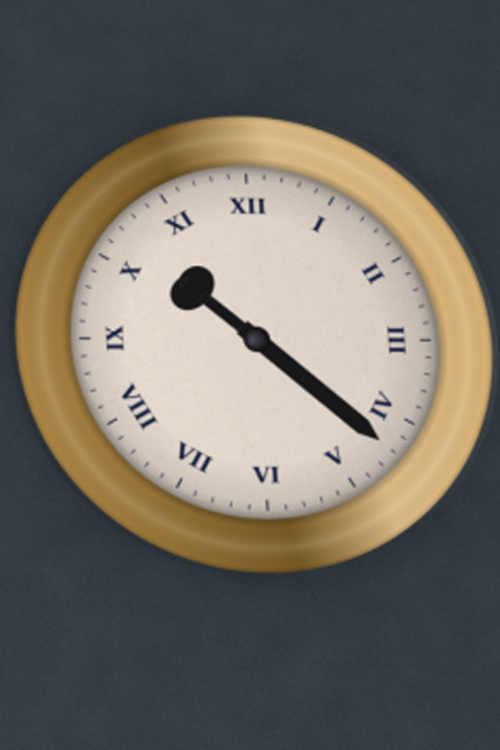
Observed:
{"hour": 10, "minute": 22}
